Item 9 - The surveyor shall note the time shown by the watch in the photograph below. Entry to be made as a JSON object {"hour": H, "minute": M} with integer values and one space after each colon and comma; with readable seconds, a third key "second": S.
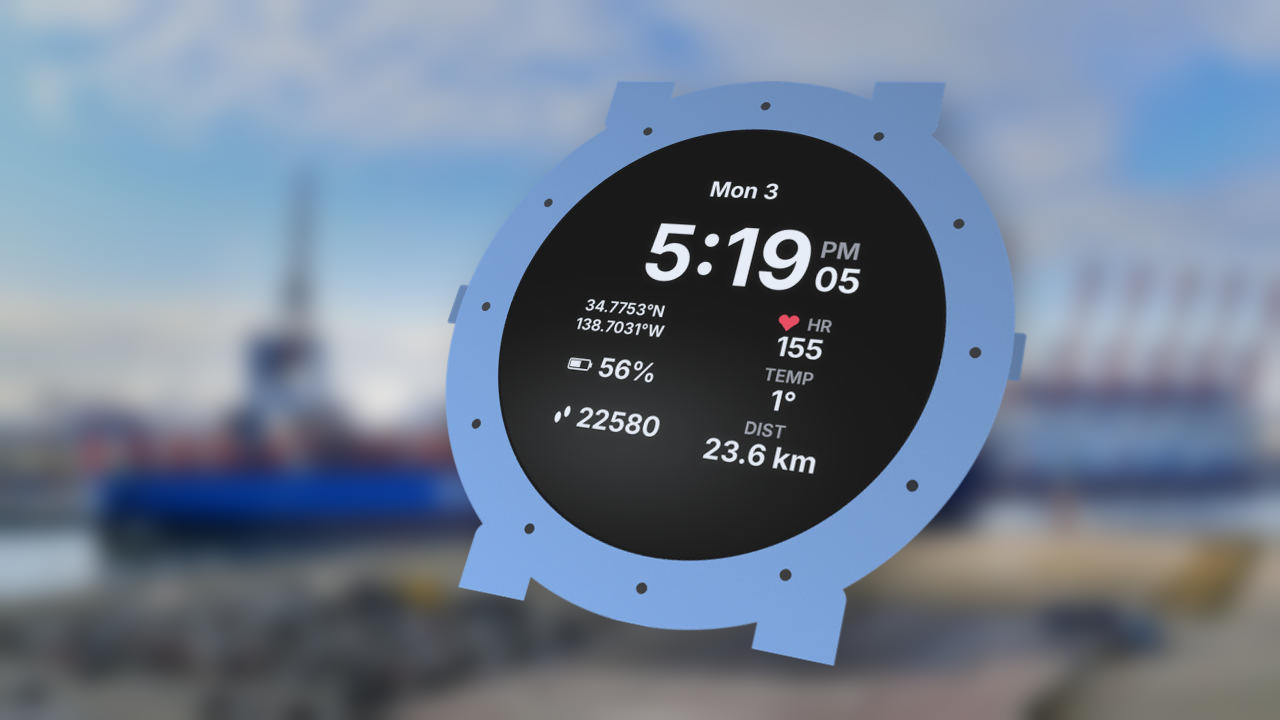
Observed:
{"hour": 5, "minute": 19, "second": 5}
